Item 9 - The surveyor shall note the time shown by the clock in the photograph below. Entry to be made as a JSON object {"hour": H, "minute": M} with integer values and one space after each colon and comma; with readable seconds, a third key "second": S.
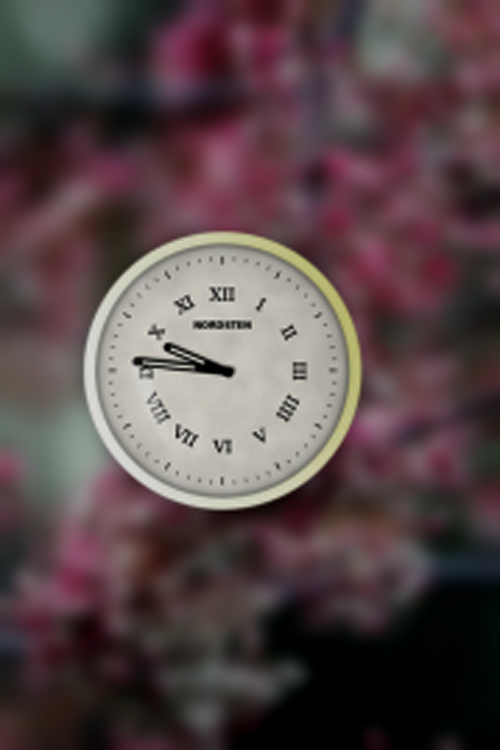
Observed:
{"hour": 9, "minute": 46}
